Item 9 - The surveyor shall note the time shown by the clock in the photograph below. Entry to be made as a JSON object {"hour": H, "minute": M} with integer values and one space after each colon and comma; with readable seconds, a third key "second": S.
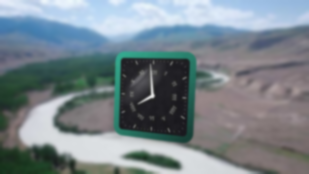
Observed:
{"hour": 7, "minute": 59}
